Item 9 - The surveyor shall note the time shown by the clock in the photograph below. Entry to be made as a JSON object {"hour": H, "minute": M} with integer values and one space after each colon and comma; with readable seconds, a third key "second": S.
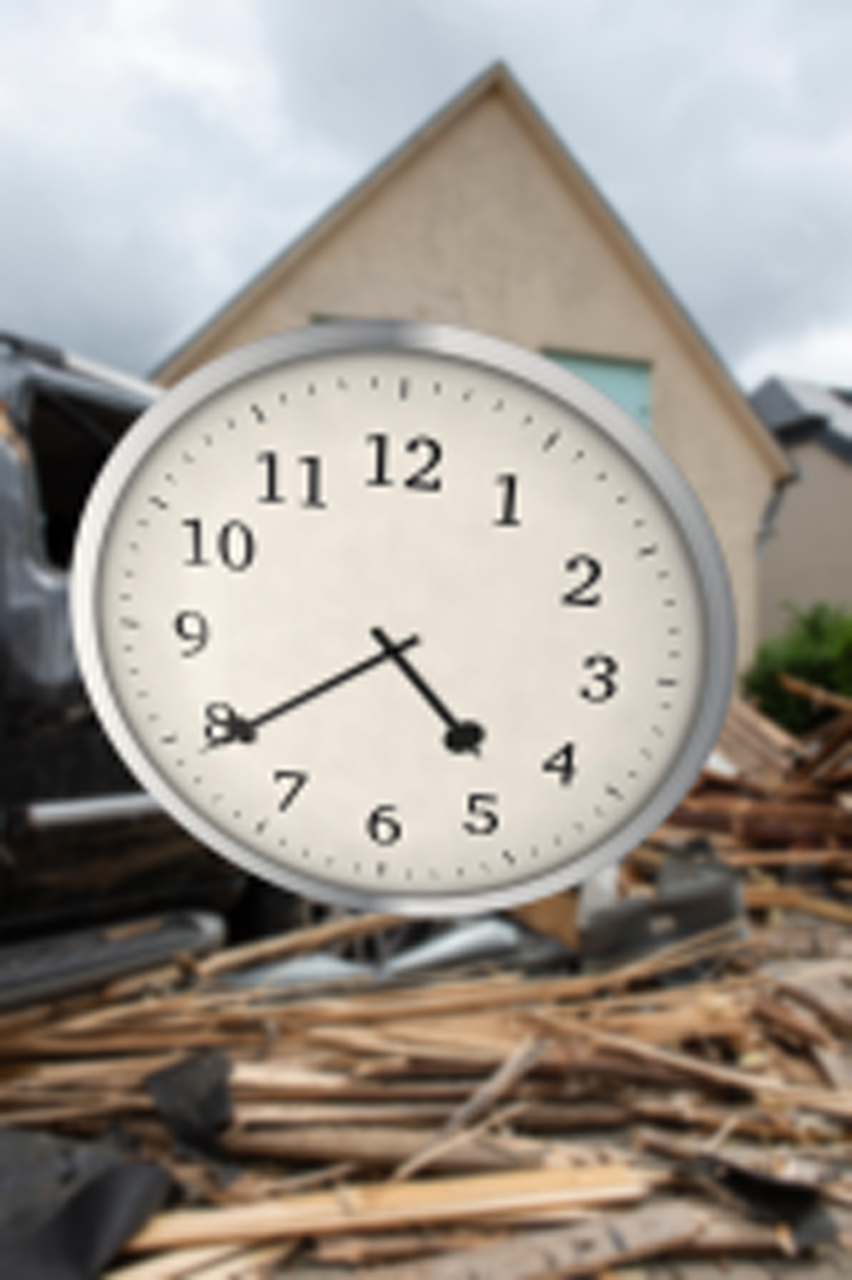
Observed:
{"hour": 4, "minute": 39}
